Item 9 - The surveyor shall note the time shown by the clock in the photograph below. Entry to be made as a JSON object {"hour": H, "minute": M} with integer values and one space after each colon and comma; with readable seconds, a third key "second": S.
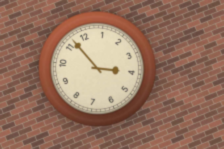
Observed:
{"hour": 3, "minute": 57}
